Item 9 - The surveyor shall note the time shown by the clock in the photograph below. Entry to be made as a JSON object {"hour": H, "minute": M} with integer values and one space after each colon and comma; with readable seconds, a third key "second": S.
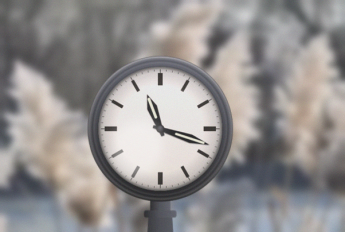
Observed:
{"hour": 11, "minute": 18}
